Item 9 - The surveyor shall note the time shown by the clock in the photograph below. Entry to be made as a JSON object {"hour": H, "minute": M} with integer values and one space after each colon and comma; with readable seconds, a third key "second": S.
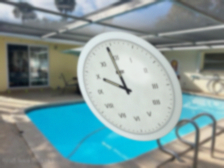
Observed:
{"hour": 9, "minute": 59}
